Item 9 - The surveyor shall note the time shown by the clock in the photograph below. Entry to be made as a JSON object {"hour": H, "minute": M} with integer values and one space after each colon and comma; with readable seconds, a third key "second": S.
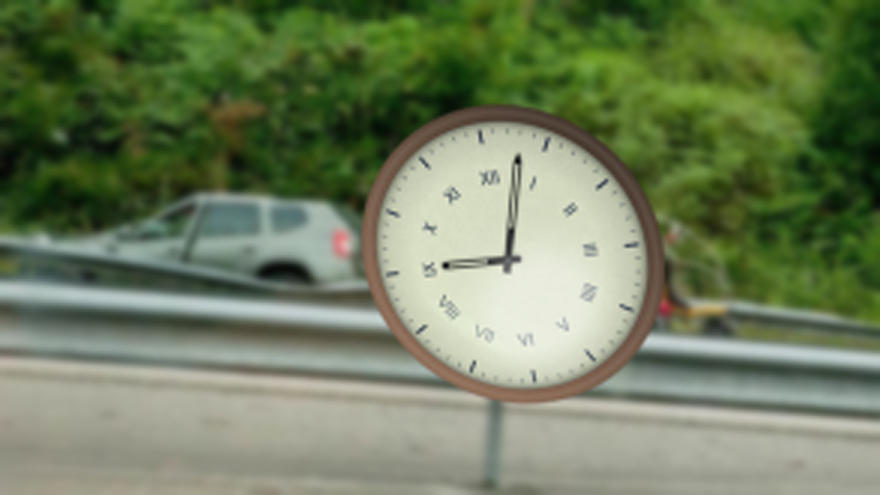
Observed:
{"hour": 9, "minute": 3}
